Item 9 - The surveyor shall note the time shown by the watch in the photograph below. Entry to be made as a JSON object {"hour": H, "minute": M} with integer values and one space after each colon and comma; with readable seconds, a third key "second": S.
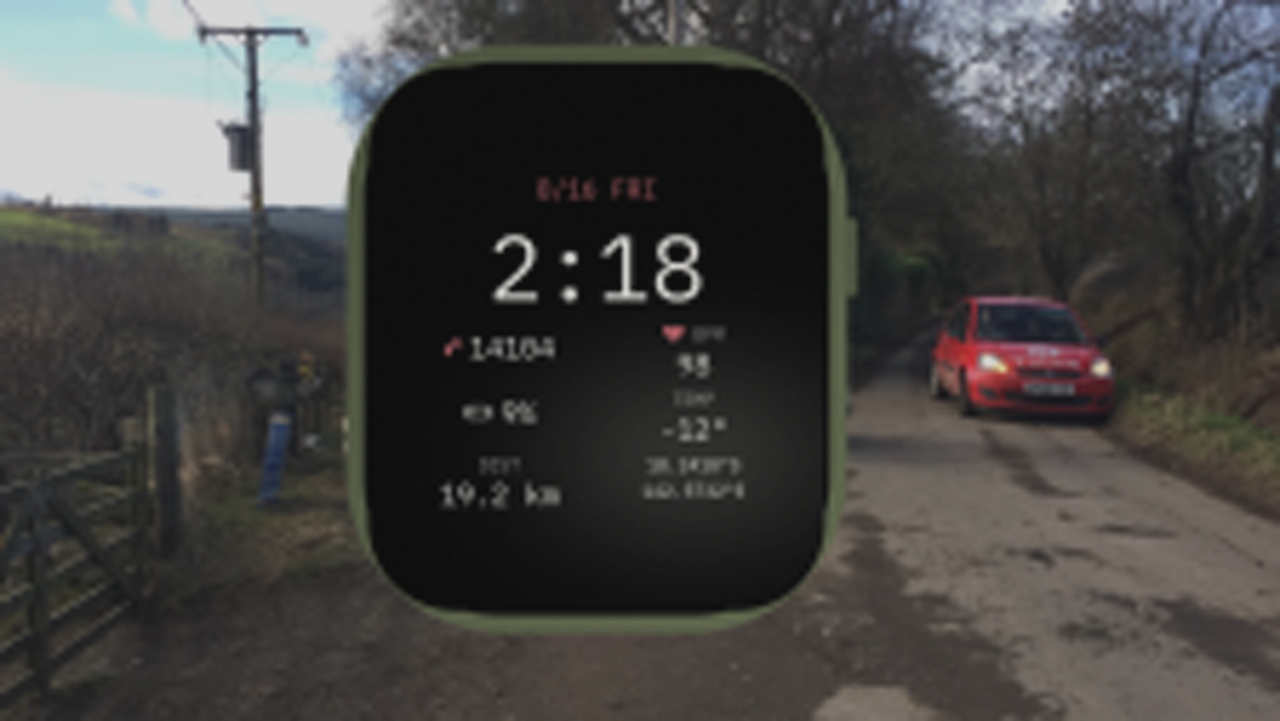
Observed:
{"hour": 2, "minute": 18}
